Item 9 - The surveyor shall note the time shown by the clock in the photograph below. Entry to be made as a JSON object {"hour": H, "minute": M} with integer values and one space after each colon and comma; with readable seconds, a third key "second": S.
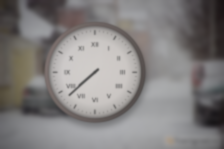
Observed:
{"hour": 7, "minute": 38}
